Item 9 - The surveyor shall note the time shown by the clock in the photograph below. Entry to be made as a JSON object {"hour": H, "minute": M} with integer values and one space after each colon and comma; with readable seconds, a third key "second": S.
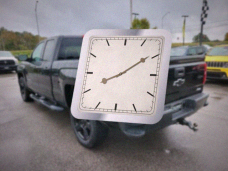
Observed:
{"hour": 8, "minute": 9}
